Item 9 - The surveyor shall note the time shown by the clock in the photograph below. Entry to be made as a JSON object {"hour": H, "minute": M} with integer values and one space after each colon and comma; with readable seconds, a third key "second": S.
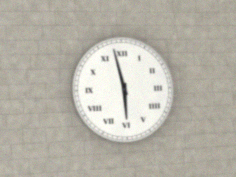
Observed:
{"hour": 5, "minute": 58}
